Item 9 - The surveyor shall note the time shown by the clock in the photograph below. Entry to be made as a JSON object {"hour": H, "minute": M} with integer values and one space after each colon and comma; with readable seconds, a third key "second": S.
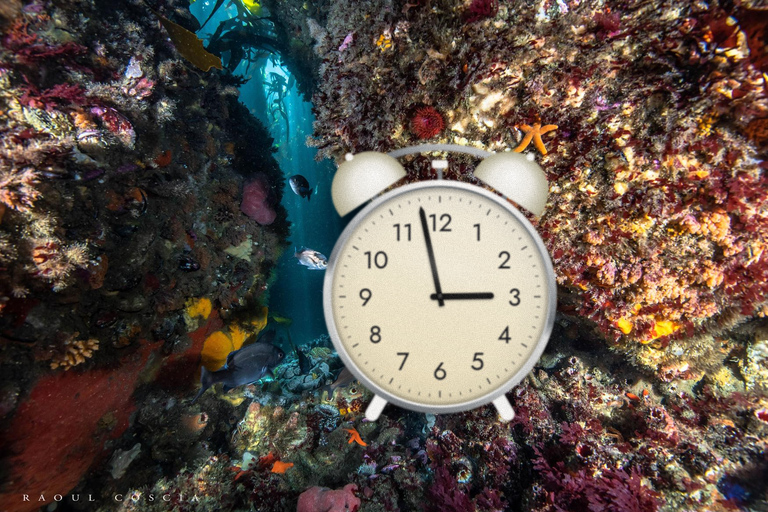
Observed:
{"hour": 2, "minute": 58}
